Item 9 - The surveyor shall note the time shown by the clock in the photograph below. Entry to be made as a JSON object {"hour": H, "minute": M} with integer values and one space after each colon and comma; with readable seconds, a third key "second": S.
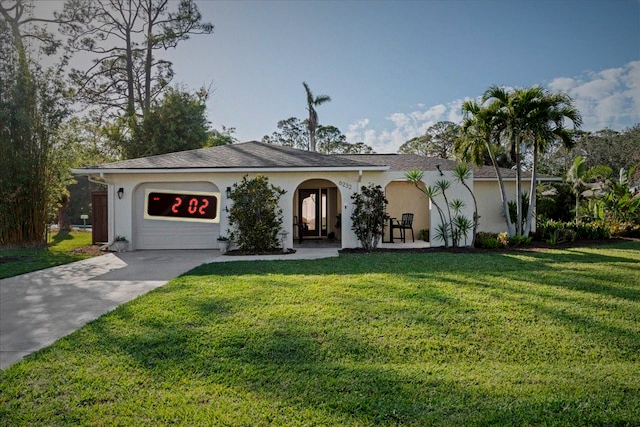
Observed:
{"hour": 2, "minute": 2}
